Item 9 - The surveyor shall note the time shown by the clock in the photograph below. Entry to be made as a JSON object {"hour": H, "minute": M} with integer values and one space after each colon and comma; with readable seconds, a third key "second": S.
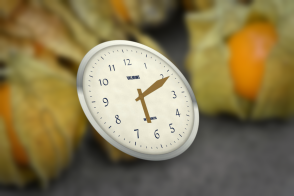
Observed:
{"hour": 6, "minute": 11}
